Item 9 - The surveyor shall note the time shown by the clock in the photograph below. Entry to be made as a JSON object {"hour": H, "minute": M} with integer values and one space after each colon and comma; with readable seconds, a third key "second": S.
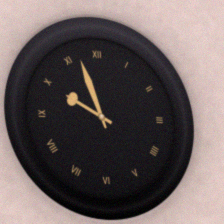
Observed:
{"hour": 9, "minute": 57}
